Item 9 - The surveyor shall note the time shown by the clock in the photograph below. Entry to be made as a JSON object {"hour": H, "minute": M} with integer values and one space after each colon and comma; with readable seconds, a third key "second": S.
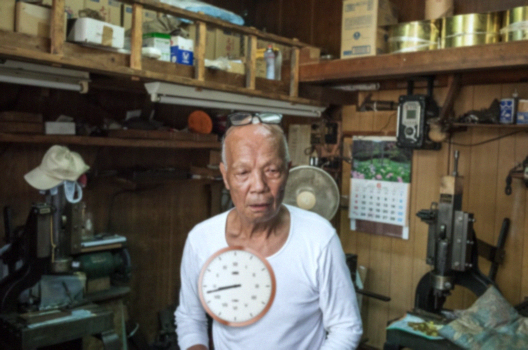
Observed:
{"hour": 8, "minute": 43}
